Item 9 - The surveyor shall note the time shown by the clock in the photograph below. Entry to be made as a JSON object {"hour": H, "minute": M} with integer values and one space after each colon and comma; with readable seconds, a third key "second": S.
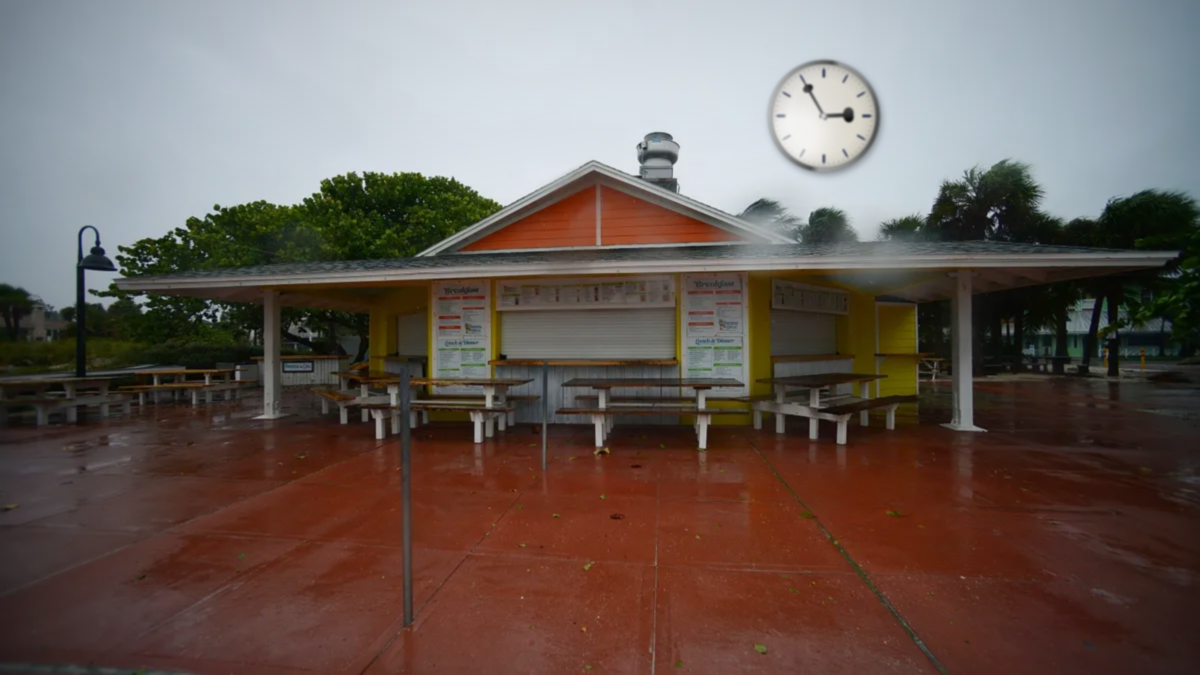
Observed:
{"hour": 2, "minute": 55}
